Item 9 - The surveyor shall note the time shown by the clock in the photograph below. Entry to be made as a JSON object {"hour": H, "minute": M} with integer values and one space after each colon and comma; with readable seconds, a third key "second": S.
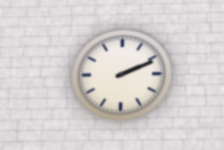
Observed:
{"hour": 2, "minute": 11}
